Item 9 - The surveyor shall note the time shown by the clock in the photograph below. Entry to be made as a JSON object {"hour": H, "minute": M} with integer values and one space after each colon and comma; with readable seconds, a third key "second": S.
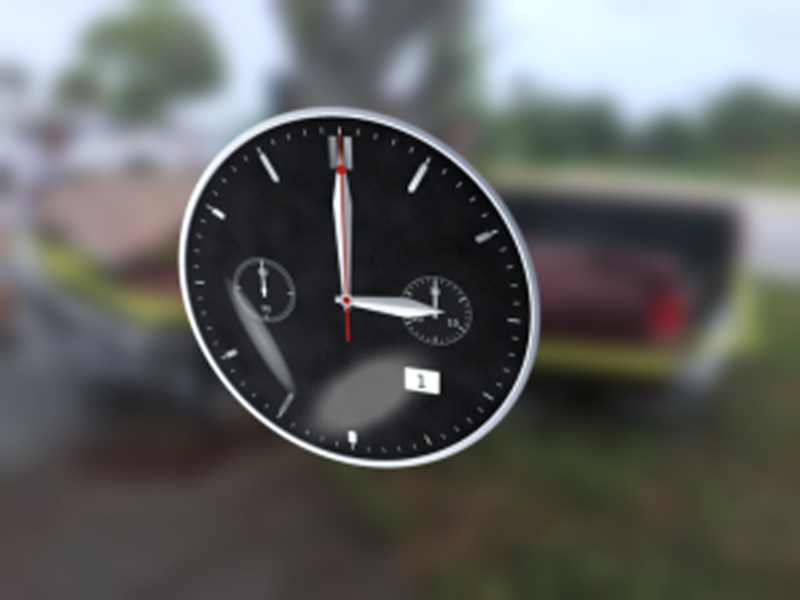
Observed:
{"hour": 3, "minute": 0}
